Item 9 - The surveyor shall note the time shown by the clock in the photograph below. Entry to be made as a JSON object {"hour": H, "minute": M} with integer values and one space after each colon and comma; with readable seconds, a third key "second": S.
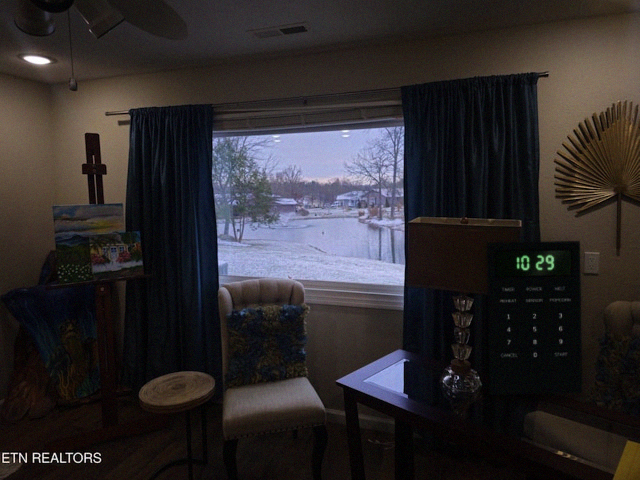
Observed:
{"hour": 10, "minute": 29}
